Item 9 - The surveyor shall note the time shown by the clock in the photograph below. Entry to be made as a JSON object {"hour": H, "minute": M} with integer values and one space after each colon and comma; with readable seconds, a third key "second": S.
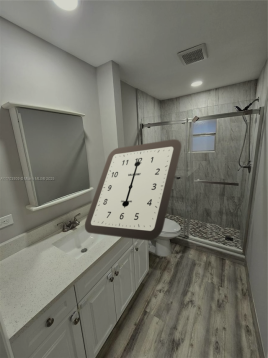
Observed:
{"hour": 6, "minute": 0}
